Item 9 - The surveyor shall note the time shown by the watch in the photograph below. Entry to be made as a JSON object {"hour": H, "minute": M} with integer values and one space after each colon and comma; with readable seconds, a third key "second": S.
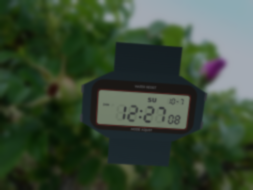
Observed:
{"hour": 12, "minute": 27, "second": 8}
